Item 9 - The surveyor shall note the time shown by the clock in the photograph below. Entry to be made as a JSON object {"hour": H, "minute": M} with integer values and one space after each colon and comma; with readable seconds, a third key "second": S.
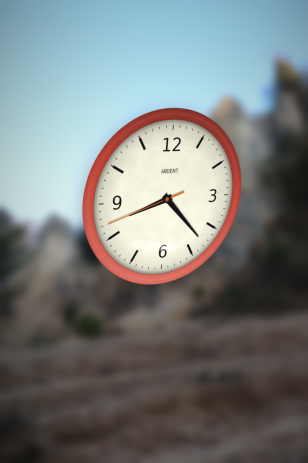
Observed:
{"hour": 8, "minute": 22, "second": 42}
